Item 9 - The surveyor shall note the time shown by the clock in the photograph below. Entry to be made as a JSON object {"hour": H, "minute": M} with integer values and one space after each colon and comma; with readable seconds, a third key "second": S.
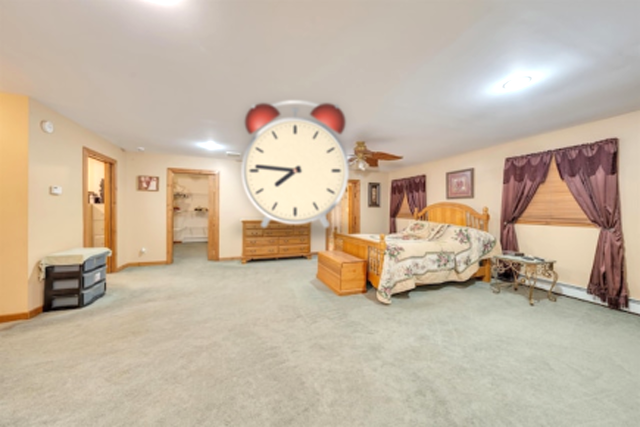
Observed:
{"hour": 7, "minute": 46}
